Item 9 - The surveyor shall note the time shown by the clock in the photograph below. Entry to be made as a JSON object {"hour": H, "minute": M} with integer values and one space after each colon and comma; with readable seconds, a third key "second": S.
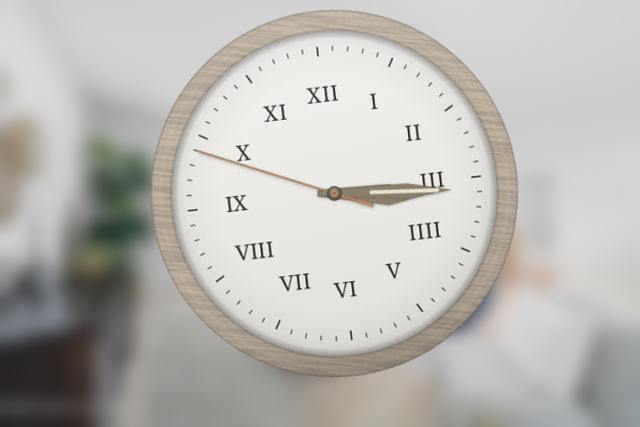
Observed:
{"hour": 3, "minute": 15, "second": 49}
